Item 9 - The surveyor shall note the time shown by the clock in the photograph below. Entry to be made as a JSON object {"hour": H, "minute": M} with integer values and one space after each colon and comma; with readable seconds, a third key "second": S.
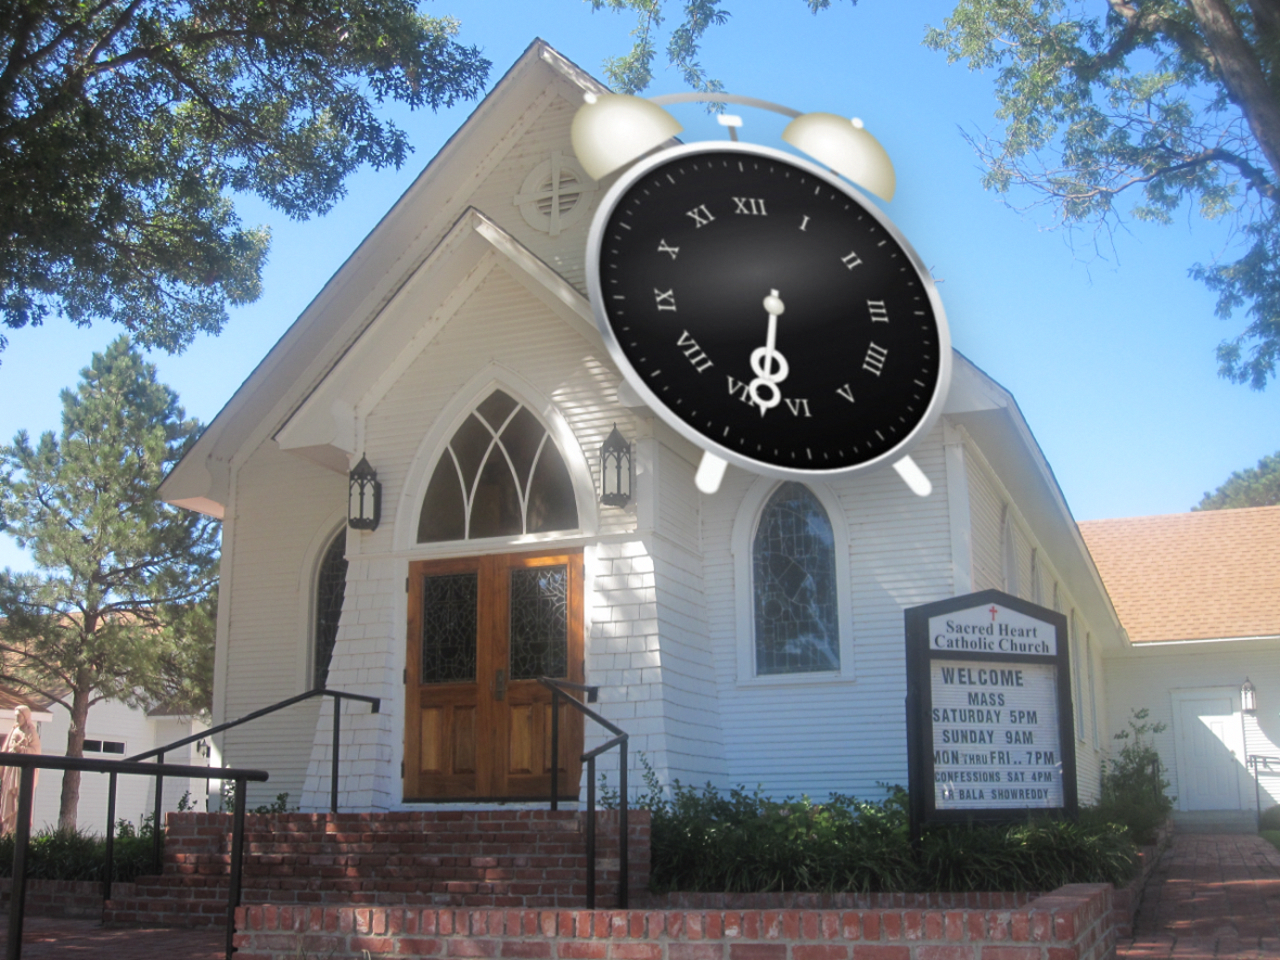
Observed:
{"hour": 6, "minute": 33}
